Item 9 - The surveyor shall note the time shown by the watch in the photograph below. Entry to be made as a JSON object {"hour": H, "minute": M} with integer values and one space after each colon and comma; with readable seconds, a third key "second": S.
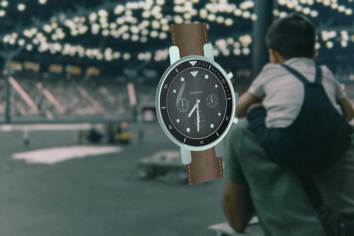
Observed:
{"hour": 7, "minute": 31}
